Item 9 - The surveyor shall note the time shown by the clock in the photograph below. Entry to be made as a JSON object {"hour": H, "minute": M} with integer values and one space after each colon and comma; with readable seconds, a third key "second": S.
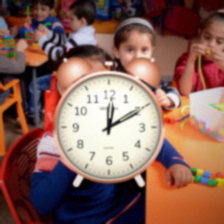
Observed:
{"hour": 12, "minute": 10}
